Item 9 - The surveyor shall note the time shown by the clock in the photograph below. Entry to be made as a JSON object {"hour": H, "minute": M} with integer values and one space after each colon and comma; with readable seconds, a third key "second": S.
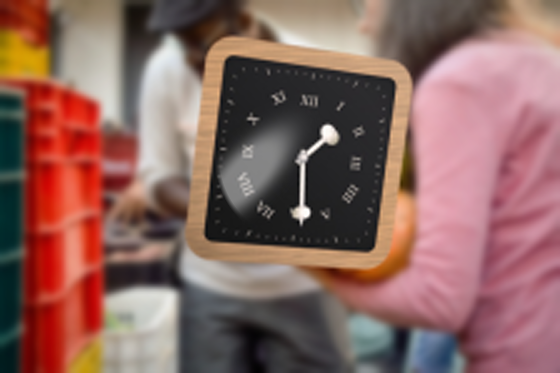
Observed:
{"hour": 1, "minute": 29}
